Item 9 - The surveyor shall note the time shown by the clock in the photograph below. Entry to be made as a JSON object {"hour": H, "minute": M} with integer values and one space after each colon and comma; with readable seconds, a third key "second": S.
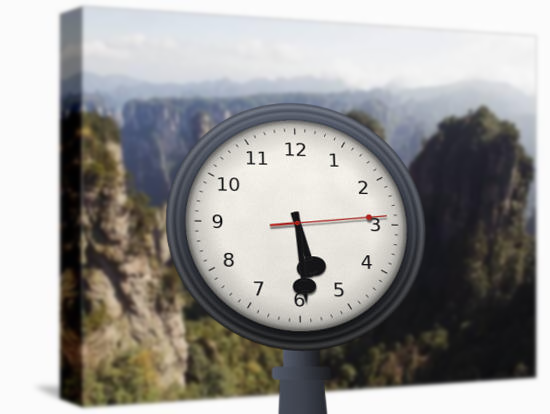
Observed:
{"hour": 5, "minute": 29, "second": 14}
